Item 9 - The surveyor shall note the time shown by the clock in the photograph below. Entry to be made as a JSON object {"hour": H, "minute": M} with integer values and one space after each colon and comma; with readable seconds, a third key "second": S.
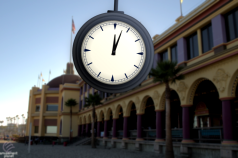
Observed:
{"hour": 12, "minute": 3}
